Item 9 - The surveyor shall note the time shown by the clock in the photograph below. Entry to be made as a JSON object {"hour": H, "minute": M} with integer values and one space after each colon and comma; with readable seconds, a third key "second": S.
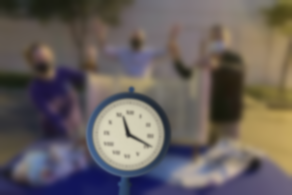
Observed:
{"hour": 11, "minute": 19}
